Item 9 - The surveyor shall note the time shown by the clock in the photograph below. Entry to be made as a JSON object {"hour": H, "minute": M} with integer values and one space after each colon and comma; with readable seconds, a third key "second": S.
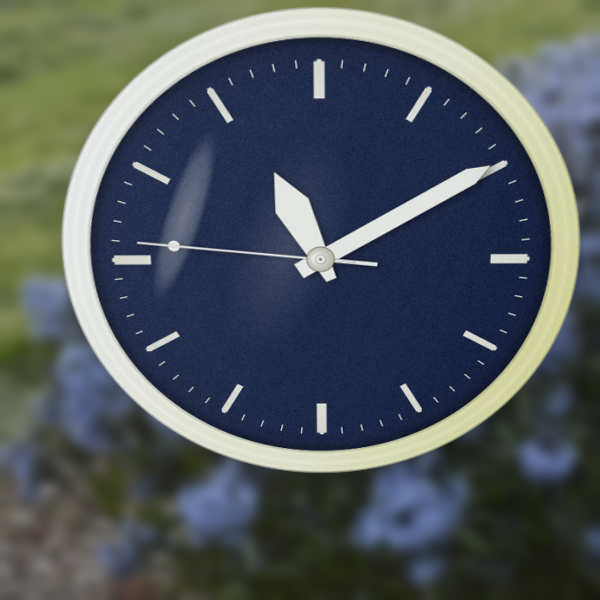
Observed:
{"hour": 11, "minute": 9, "second": 46}
